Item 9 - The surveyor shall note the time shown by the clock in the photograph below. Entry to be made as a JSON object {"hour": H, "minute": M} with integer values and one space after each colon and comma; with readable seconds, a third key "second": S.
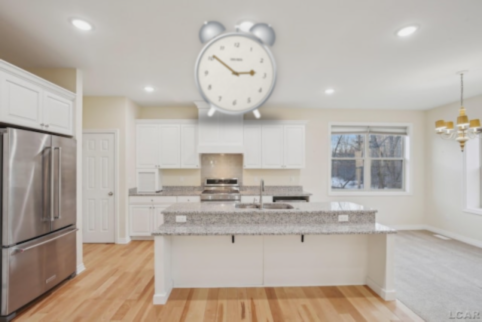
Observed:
{"hour": 2, "minute": 51}
